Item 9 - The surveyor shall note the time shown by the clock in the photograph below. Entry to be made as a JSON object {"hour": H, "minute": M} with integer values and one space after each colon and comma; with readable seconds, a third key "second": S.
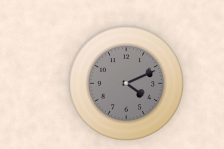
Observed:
{"hour": 4, "minute": 11}
